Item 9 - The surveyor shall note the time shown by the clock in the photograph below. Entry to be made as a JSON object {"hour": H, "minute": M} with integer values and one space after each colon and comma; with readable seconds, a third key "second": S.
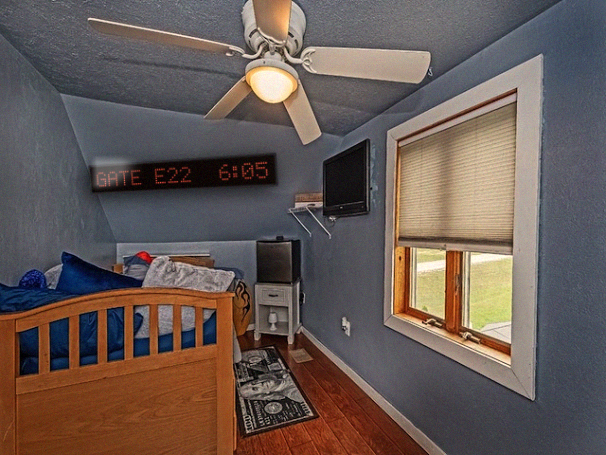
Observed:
{"hour": 6, "minute": 5}
